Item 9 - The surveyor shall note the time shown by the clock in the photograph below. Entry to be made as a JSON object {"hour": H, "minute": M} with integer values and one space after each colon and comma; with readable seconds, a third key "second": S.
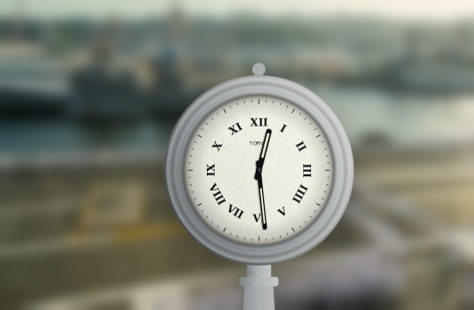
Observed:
{"hour": 12, "minute": 29}
